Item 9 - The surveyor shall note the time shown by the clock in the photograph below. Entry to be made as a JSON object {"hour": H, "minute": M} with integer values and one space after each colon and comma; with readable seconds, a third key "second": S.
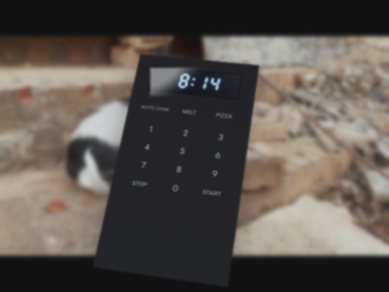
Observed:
{"hour": 8, "minute": 14}
